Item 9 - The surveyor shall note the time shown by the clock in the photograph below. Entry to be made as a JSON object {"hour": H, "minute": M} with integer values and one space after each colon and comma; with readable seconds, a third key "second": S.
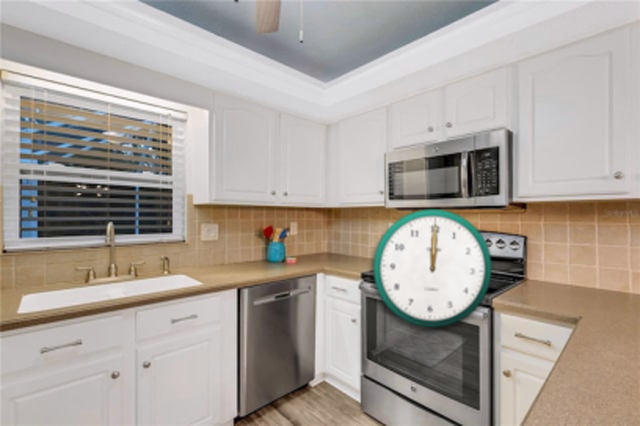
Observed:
{"hour": 12, "minute": 0}
